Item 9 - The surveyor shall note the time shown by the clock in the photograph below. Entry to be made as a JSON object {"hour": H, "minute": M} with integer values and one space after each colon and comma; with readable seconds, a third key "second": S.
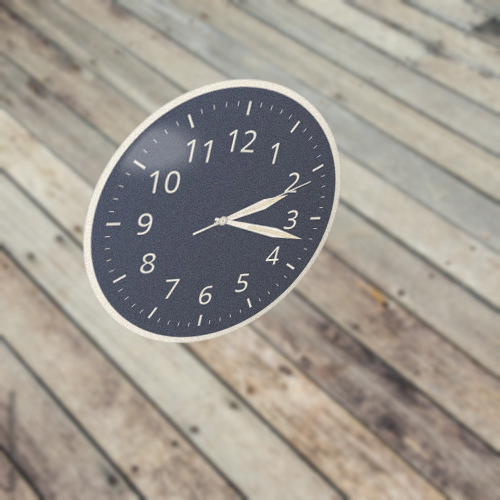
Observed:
{"hour": 2, "minute": 17, "second": 11}
